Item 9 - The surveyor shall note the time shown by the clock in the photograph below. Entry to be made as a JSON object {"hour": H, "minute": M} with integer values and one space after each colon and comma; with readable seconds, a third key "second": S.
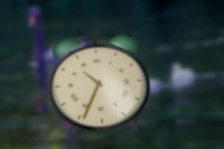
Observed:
{"hour": 10, "minute": 34}
